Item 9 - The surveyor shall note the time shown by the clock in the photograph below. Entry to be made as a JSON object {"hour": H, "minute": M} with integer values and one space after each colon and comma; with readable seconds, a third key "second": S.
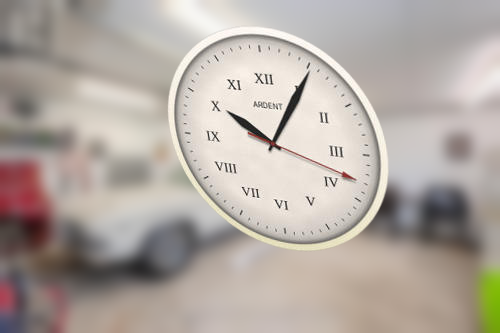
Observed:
{"hour": 10, "minute": 5, "second": 18}
